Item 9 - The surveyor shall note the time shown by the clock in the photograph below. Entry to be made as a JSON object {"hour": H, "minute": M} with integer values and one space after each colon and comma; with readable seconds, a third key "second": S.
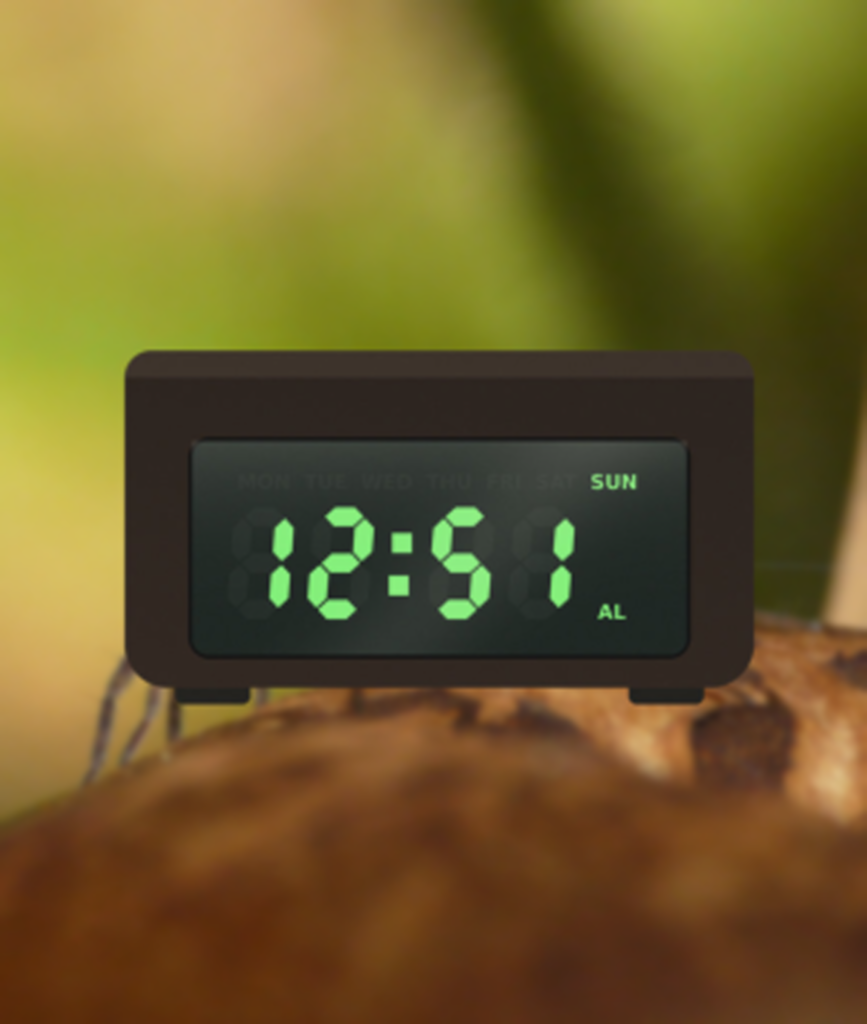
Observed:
{"hour": 12, "minute": 51}
